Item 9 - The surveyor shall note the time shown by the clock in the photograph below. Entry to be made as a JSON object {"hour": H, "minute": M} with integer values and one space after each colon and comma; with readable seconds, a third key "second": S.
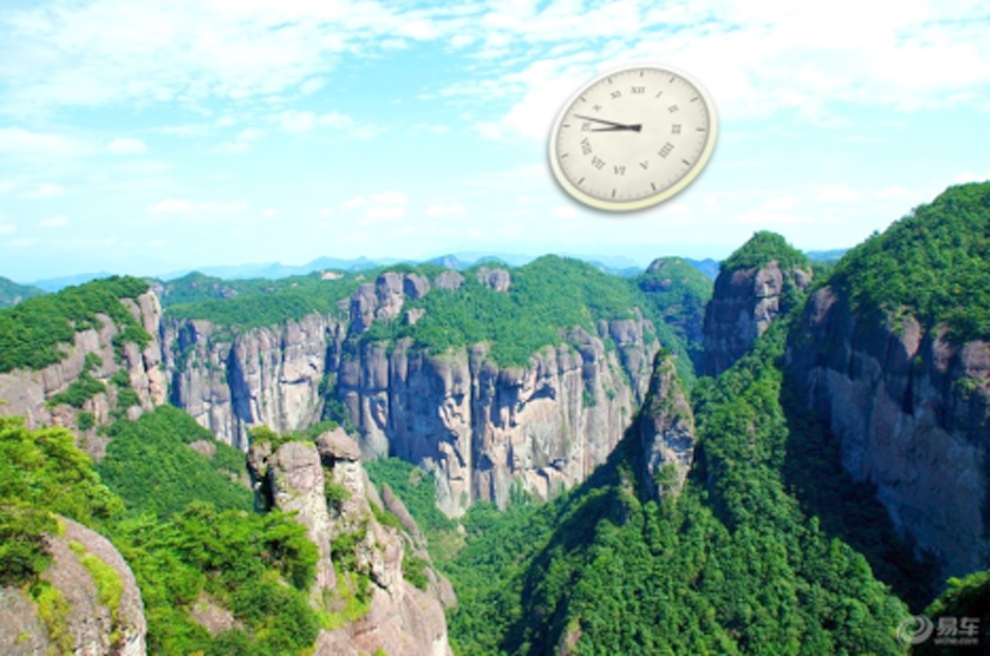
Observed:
{"hour": 8, "minute": 47}
